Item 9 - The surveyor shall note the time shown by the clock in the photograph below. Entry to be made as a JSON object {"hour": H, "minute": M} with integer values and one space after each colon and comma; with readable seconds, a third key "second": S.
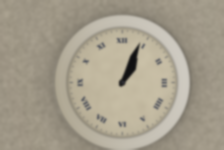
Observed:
{"hour": 1, "minute": 4}
